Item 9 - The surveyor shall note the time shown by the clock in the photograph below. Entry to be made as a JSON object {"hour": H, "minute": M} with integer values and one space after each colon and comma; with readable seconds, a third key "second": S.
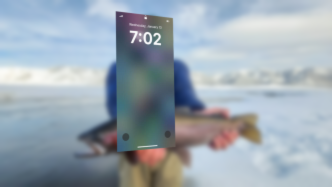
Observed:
{"hour": 7, "minute": 2}
